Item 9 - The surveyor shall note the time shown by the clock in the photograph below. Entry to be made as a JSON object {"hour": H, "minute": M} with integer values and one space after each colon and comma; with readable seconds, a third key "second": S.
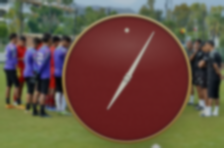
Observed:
{"hour": 7, "minute": 5}
